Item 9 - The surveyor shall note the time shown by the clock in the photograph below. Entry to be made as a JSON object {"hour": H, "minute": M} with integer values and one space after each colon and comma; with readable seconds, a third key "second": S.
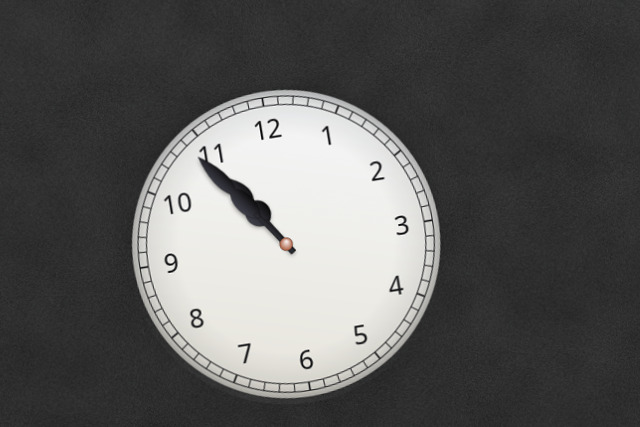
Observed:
{"hour": 10, "minute": 54}
